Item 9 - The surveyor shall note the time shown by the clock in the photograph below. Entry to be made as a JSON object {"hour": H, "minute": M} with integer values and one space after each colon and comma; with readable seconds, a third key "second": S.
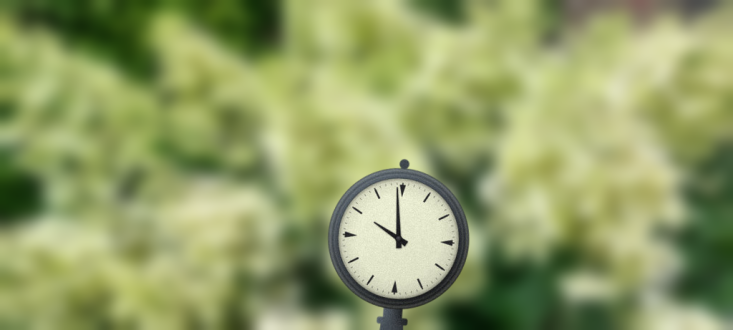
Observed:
{"hour": 9, "minute": 59}
